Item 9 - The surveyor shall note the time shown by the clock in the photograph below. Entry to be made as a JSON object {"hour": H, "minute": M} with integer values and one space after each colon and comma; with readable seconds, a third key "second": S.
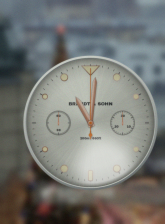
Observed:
{"hour": 11, "minute": 1}
